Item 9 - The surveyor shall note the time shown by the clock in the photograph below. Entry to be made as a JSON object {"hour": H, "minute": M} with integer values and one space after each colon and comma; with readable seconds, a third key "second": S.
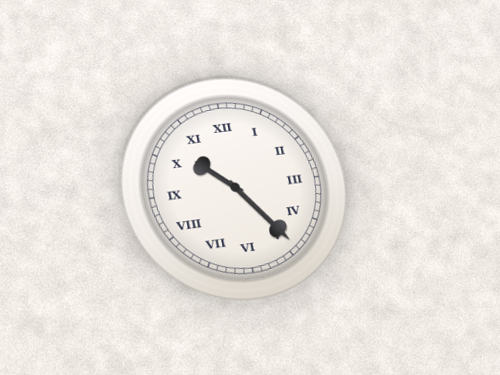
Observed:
{"hour": 10, "minute": 24}
